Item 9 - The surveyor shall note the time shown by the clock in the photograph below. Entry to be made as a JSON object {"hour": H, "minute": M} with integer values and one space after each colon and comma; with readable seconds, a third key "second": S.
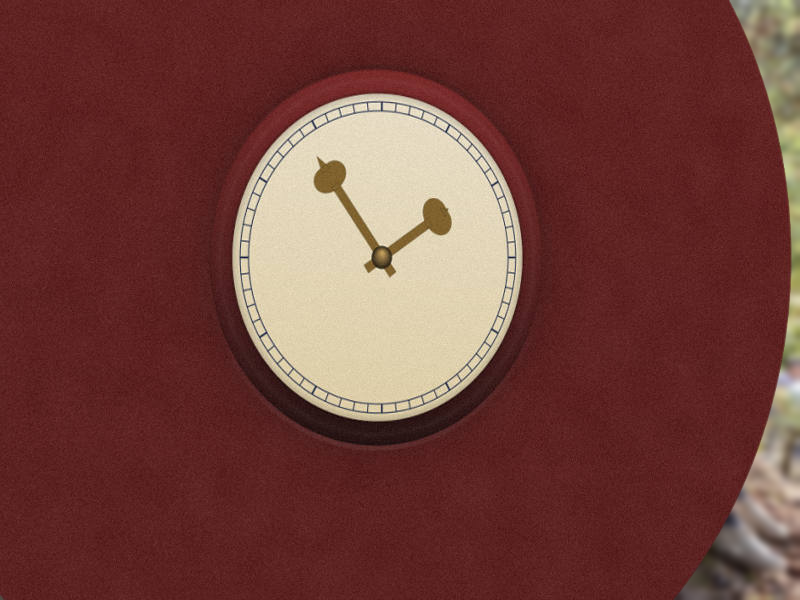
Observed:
{"hour": 1, "minute": 54}
